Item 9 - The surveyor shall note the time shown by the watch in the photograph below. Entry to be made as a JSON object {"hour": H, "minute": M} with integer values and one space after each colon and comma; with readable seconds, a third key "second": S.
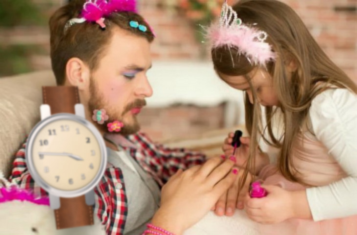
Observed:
{"hour": 3, "minute": 46}
